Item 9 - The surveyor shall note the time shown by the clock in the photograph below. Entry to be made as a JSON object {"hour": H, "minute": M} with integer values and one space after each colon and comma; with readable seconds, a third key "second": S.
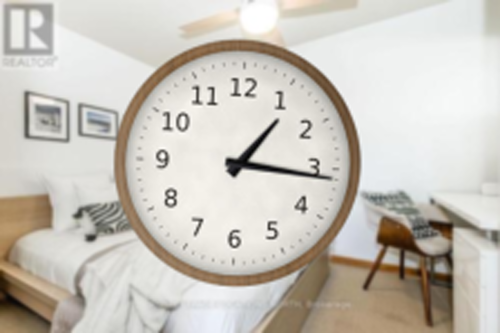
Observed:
{"hour": 1, "minute": 16}
